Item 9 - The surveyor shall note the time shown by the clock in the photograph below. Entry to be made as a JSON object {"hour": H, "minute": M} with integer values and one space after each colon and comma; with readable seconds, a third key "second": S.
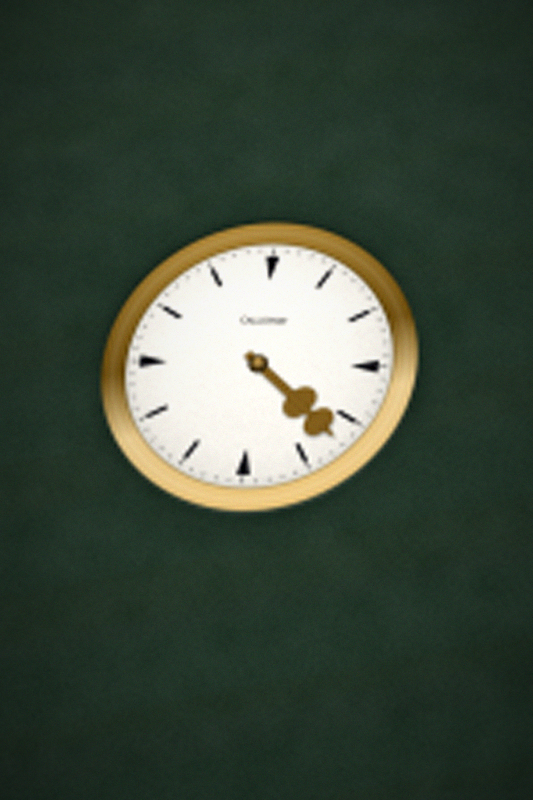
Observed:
{"hour": 4, "minute": 22}
